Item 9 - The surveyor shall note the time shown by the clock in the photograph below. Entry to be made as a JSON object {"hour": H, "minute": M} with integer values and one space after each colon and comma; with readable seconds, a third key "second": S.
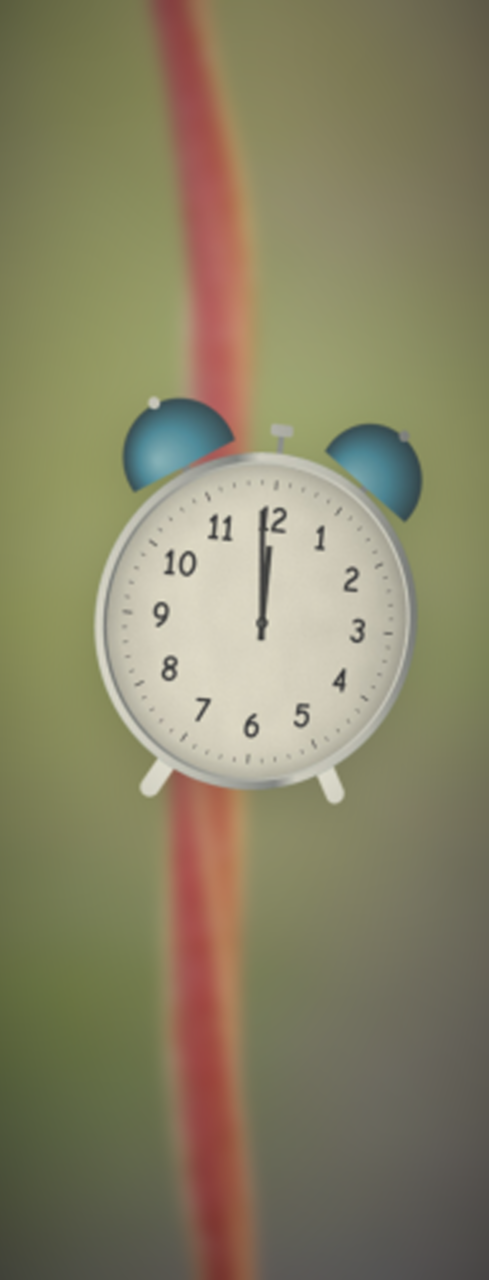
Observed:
{"hour": 11, "minute": 59}
